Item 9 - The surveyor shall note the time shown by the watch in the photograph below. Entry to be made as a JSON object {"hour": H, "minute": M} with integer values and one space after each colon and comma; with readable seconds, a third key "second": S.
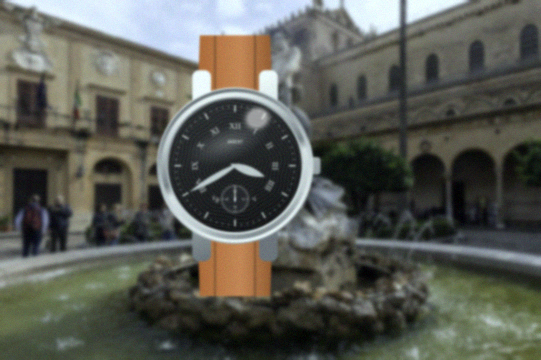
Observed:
{"hour": 3, "minute": 40}
